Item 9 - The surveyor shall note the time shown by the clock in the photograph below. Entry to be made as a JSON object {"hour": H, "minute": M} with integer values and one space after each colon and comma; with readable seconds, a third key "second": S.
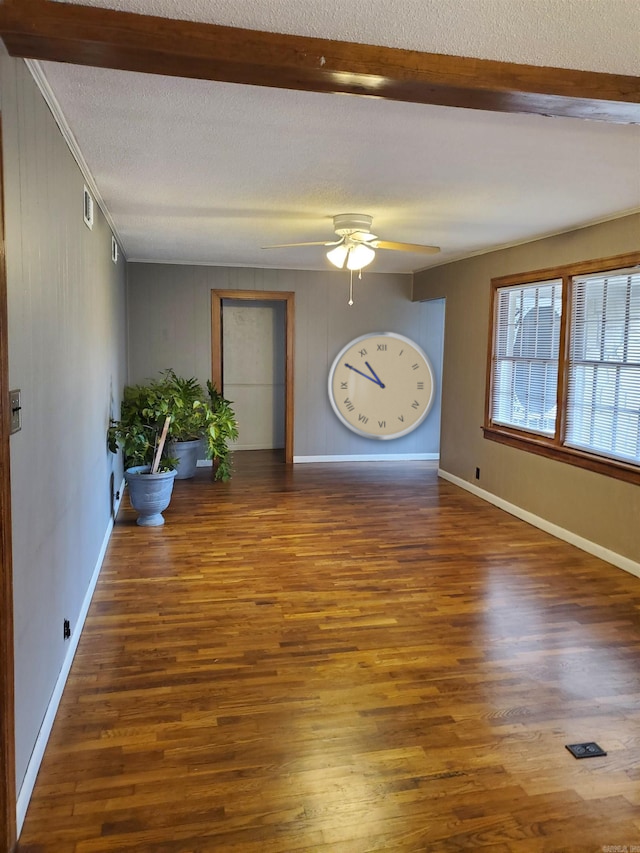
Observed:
{"hour": 10, "minute": 50}
